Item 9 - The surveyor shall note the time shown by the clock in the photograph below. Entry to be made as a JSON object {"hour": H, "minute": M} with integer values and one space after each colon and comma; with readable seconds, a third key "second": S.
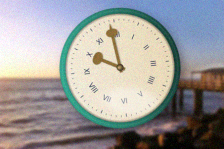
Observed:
{"hour": 9, "minute": 59}
